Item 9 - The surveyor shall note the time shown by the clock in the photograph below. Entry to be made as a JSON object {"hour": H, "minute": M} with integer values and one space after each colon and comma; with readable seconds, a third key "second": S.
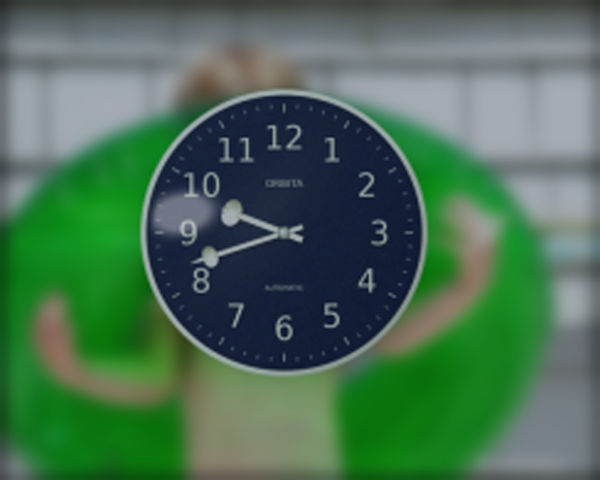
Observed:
{"hour": 9, "minute": 42}
